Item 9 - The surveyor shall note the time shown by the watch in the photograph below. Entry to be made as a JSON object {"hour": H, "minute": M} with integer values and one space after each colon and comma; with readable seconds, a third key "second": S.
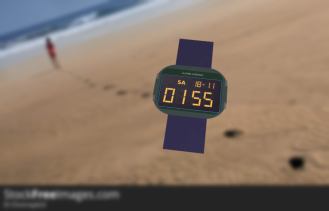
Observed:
{"hour": 1, "minute": 55}
